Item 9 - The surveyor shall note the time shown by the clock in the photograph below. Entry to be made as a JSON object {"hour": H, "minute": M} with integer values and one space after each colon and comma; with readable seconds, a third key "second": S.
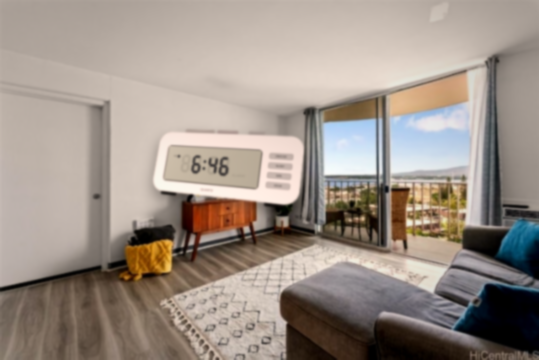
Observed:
{"hour": 6, "minute": 46}
